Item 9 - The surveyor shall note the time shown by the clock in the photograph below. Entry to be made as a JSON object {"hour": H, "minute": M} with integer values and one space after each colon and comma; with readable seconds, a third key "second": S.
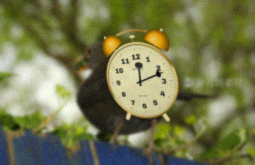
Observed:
{"hour": 12, "minute": 12}
